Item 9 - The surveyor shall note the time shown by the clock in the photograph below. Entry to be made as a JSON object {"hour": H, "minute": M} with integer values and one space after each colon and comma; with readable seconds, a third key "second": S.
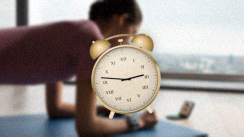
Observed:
{"hour": 2, "minute": 47}
